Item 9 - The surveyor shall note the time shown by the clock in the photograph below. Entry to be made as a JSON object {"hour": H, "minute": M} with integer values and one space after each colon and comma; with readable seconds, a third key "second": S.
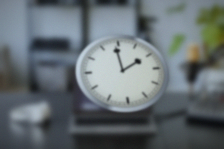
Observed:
{"hour": 1, "minute": 59}
